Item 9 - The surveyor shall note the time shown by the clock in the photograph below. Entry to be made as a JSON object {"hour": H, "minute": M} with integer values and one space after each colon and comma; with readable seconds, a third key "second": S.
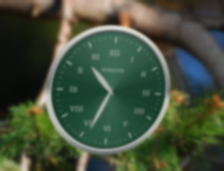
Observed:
{"hour": 10, "minute": 34}
